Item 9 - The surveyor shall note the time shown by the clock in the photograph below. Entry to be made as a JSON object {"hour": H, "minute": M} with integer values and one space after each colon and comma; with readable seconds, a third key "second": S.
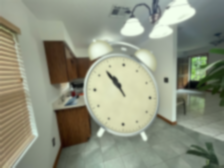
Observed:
{"hour": 10, "minute": 53}
